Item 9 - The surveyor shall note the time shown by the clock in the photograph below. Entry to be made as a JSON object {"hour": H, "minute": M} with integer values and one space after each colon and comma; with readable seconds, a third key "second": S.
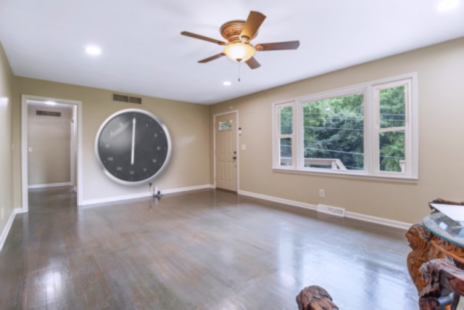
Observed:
{"hour": 6, "minute": 0}
